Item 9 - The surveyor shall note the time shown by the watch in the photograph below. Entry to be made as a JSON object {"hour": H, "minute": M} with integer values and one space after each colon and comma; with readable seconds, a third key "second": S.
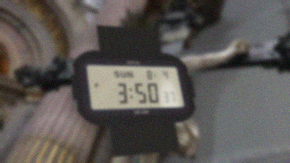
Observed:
{"hour": 3, "minute": 50}
